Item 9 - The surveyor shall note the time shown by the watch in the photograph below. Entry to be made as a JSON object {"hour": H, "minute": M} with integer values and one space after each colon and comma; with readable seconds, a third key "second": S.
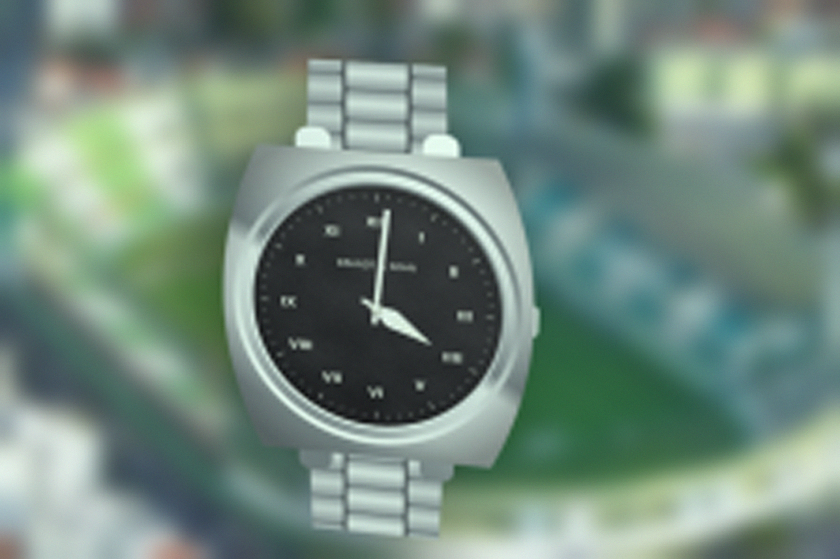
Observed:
{"hour": 4, "minute": 1}
